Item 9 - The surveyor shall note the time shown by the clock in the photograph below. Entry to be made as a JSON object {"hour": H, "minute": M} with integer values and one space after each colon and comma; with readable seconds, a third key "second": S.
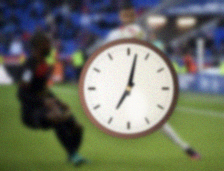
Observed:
{"hour": 7, "minute": 2}
